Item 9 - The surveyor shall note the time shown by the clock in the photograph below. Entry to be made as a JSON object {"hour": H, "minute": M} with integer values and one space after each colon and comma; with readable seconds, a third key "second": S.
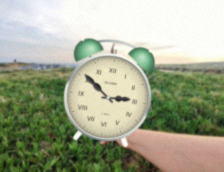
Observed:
{"hour": 2, "minute": 51}
